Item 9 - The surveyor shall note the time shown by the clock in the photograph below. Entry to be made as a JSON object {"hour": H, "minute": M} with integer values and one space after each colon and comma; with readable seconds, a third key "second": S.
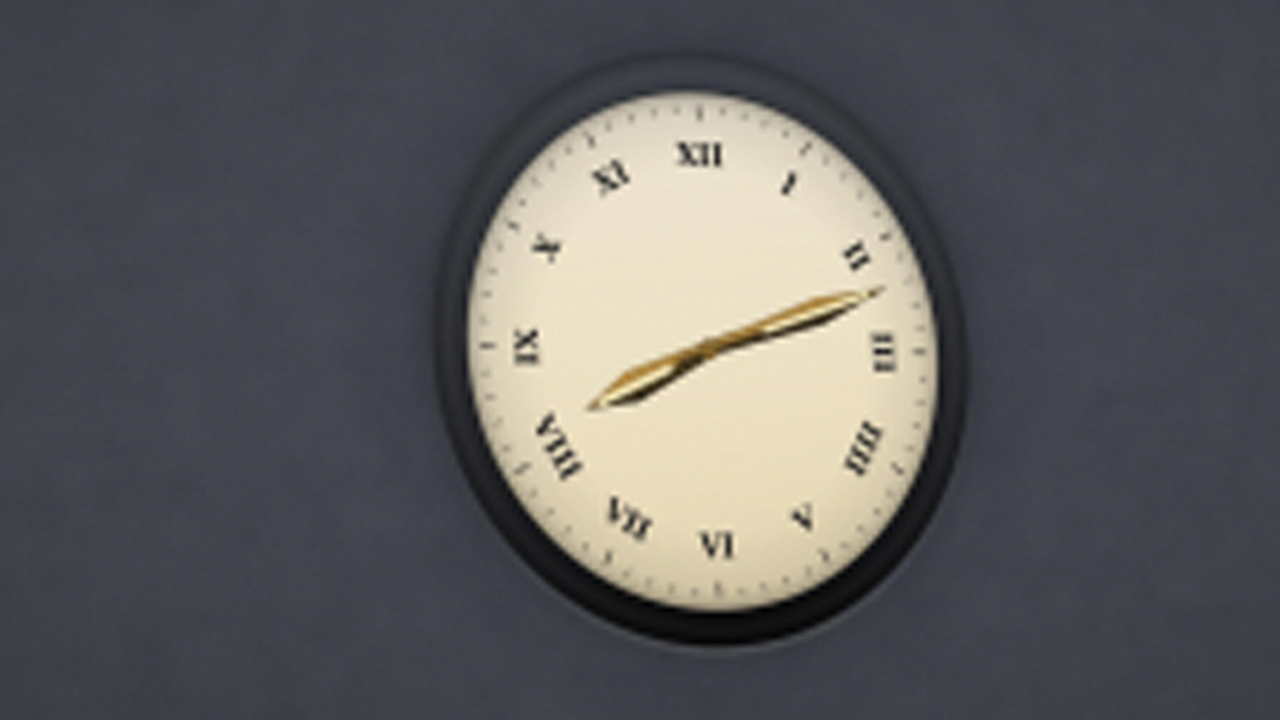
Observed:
{"hour": 8, "minute": 12}
